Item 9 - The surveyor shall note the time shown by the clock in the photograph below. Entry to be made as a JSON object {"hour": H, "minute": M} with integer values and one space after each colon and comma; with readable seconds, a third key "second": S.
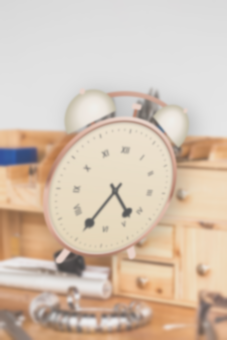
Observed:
{"hour": 4, "minute": 35}
